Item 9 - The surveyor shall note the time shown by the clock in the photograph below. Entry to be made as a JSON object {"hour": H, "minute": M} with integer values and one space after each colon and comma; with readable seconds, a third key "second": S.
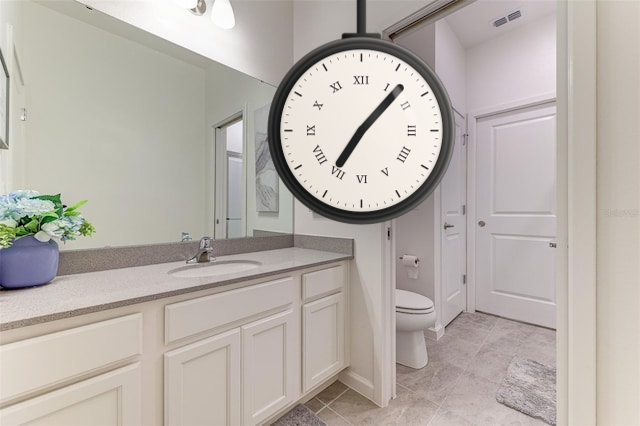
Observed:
{"hour": 7, "minute": 7}
